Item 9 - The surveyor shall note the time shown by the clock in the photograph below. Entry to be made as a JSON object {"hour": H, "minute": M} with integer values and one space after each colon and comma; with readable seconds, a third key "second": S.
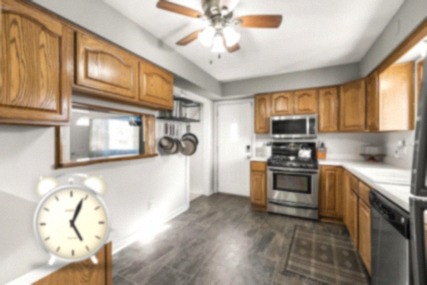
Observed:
{"hour": 5, "minute": 4}
